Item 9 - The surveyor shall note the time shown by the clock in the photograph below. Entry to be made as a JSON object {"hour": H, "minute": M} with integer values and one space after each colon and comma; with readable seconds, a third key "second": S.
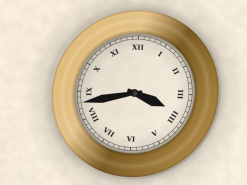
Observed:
{"hour": 3, "minute": 43}
